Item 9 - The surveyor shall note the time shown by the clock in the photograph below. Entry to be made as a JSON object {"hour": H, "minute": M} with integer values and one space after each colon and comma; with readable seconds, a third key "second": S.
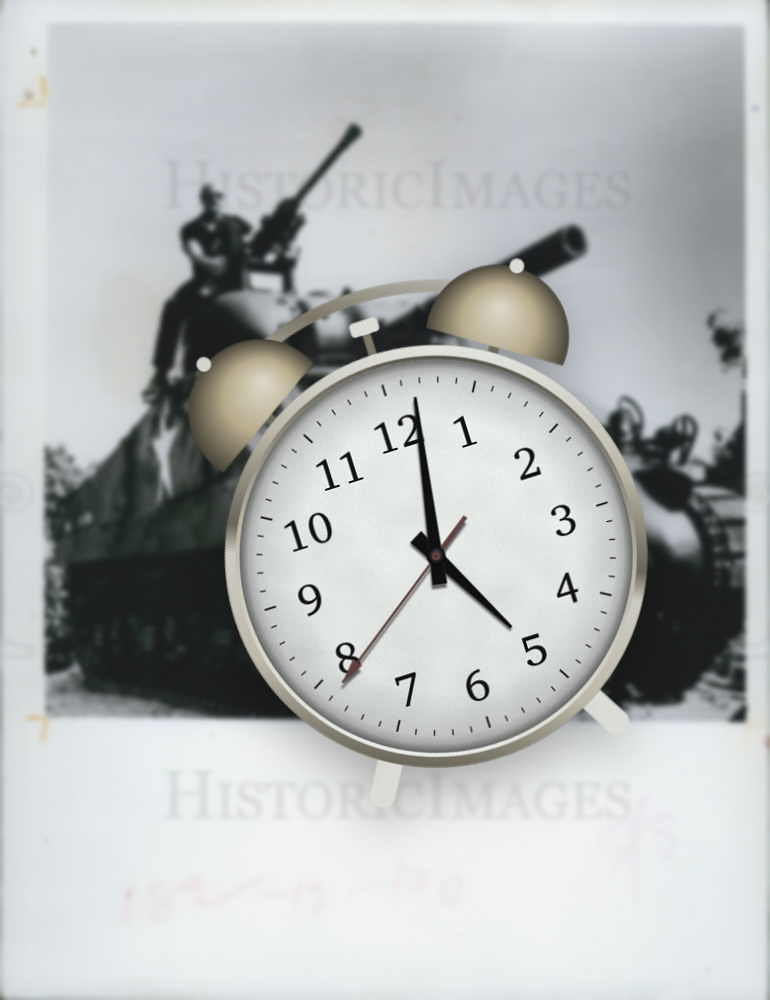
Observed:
{"hour": 5, "minute": 1, "second": 39}
